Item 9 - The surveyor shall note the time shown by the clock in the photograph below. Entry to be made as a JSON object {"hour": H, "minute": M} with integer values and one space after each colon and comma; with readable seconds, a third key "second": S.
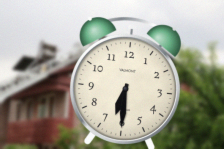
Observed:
{"hour": 6, "minute": 30}
